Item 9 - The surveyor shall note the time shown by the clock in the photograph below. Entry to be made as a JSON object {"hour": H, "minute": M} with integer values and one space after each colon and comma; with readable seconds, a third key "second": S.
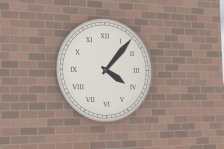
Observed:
{"hour": 4, "minute": 7}
